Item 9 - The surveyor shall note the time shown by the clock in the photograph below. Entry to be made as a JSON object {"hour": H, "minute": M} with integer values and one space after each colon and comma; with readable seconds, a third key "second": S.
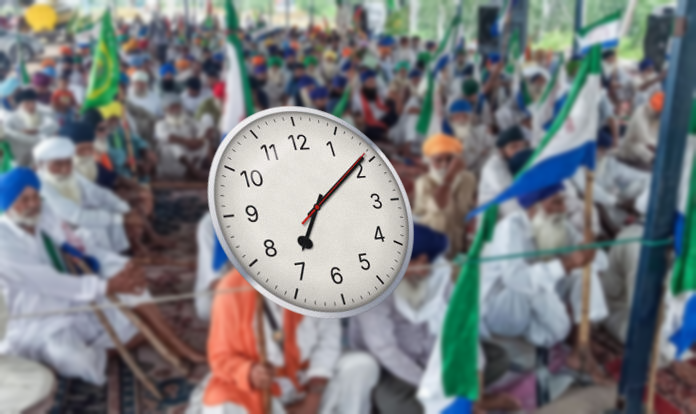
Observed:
{"hour": 7, "minute": 9, "second": 9}
